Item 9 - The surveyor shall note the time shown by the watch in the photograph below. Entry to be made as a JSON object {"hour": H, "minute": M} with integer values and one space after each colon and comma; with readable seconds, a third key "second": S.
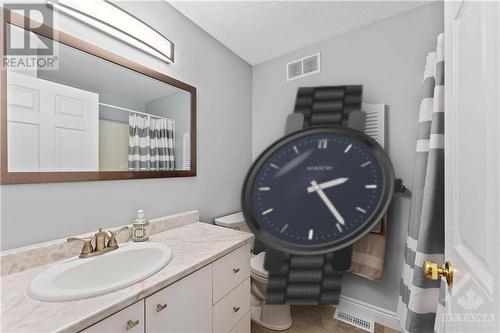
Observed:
{"hour": 2, "minute": 24}
